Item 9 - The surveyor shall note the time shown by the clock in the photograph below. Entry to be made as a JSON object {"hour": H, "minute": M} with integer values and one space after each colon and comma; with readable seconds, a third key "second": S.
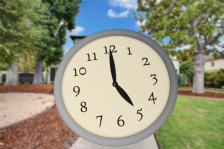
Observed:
{"hour": 5, "minute": 0}
